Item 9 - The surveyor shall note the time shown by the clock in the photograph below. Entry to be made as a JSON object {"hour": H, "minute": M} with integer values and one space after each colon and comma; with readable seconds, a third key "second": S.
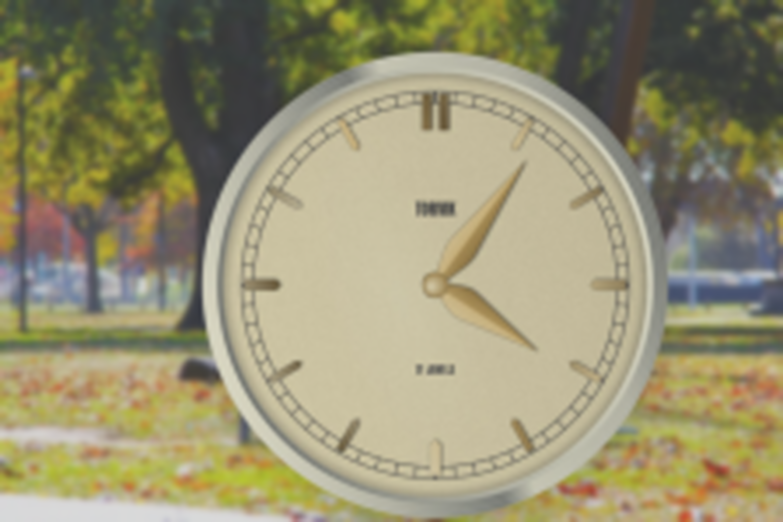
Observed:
{"hour": 4, "minute": 6}
